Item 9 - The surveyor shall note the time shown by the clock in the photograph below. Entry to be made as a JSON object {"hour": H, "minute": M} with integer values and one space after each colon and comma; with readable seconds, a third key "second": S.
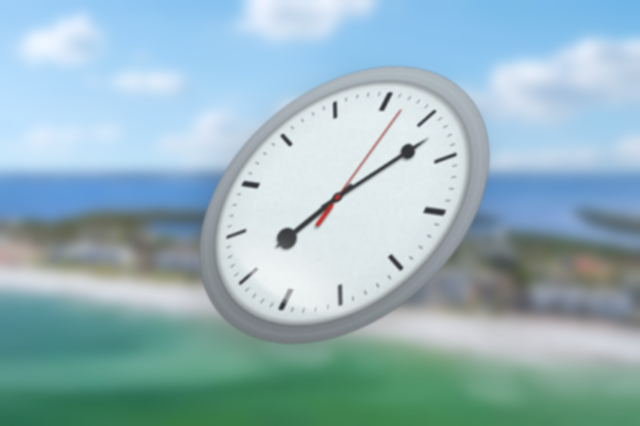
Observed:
{"hour": 7, "minute": 7, "second": 2}
